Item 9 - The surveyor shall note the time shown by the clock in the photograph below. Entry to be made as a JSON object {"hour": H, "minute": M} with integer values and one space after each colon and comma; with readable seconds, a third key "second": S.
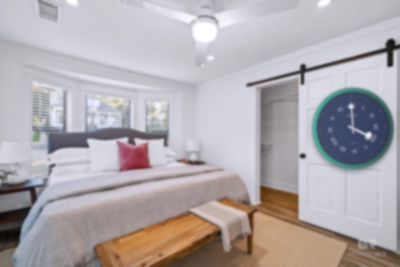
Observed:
{"hour": 4, "minute": 0}
